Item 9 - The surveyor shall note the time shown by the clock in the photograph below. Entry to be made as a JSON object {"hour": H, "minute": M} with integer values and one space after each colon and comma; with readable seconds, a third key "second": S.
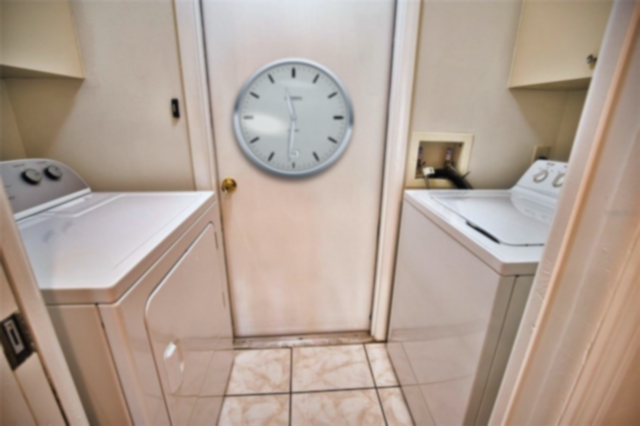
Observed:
{"hour": 11, "minute": 31}
